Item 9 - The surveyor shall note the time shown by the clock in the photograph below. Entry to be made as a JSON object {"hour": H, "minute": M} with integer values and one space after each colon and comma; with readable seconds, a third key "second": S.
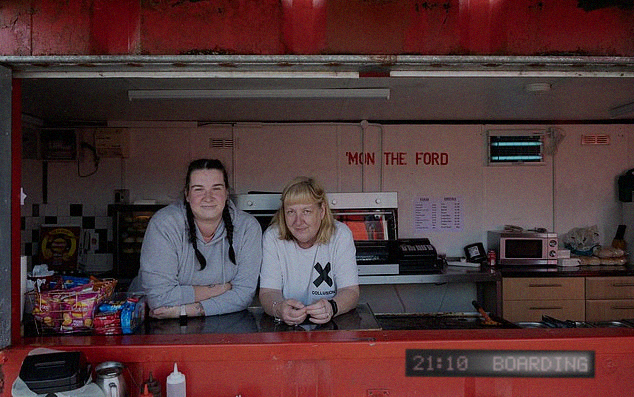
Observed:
{"hour": 21, "minute": 10}
